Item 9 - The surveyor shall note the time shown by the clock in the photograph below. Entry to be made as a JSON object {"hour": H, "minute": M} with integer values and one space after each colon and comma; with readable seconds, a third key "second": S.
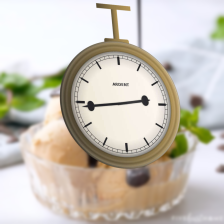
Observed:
{"hour": 2, "minute": 44}
